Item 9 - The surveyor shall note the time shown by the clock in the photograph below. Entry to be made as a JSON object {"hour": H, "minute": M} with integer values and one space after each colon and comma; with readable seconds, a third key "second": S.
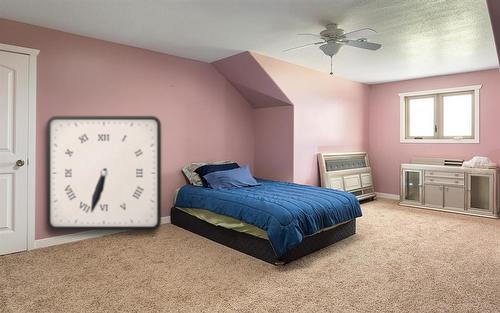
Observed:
{"hour": 6, "minute": 33}
